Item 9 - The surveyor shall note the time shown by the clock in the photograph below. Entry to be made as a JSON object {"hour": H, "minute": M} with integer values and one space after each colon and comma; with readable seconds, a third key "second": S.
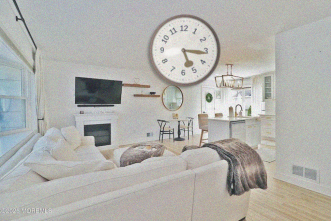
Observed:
{"hour": 5, "minute": 16}
